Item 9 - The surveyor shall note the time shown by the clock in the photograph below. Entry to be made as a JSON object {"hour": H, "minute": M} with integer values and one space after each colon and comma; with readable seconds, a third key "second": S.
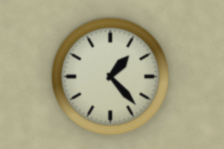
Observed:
{"hour": 1, "minute": 23}
